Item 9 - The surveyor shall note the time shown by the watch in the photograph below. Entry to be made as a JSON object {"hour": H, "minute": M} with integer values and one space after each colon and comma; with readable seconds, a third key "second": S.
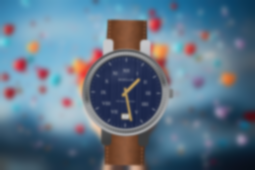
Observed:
{"hour": 1, "minute": 28}
